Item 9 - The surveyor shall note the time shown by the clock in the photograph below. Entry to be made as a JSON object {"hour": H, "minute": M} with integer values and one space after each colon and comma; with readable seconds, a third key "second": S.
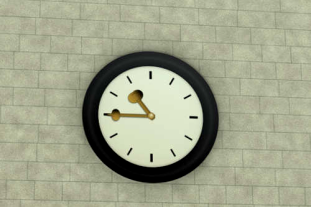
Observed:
{"hour": 10, "minute": 45}
